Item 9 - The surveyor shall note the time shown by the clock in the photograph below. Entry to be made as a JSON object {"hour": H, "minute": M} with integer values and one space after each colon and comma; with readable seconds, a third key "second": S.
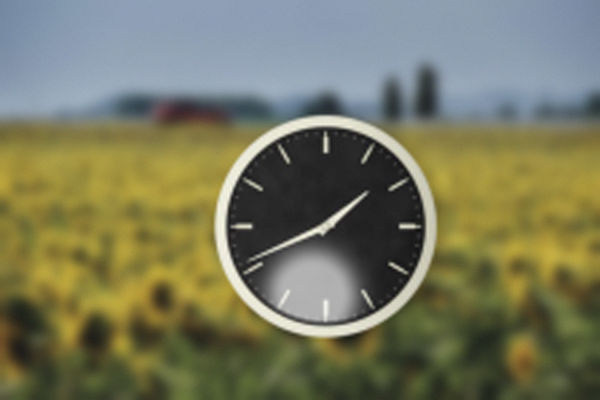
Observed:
{"hour": 1, "minute": 41}
